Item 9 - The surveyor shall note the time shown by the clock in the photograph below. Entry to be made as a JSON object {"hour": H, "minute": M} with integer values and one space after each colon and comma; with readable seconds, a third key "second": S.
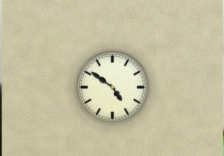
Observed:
{"hour": 4, "minute": 51}
